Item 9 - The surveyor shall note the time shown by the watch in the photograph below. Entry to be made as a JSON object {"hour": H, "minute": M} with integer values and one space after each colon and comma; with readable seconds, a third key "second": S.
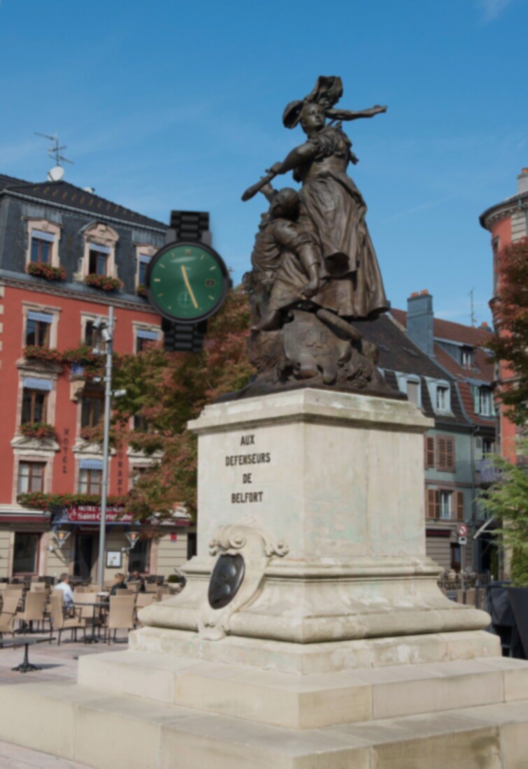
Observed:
{"hour": 11, "minute": 26}
